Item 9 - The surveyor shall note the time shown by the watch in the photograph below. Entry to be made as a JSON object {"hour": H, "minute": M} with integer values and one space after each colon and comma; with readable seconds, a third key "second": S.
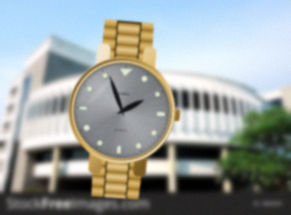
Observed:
{"hour": 1, "minute": 56}
